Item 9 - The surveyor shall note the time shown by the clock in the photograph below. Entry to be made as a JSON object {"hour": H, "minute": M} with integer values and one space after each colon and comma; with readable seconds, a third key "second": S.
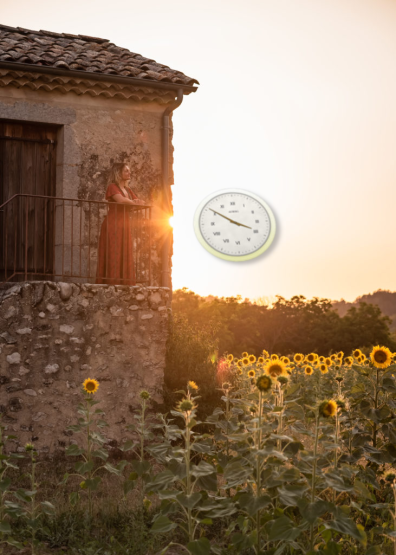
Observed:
{"hour": 3, "minute": 51}
